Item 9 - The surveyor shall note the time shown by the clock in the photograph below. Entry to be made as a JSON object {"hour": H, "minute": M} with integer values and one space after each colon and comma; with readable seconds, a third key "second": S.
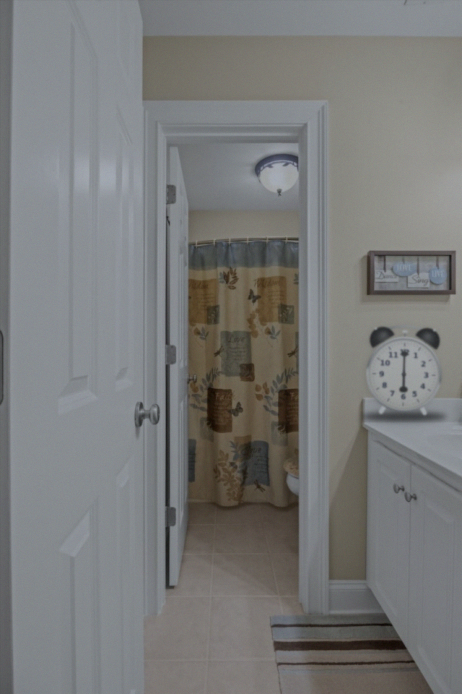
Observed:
{"hour": 6, "minute": 0}
